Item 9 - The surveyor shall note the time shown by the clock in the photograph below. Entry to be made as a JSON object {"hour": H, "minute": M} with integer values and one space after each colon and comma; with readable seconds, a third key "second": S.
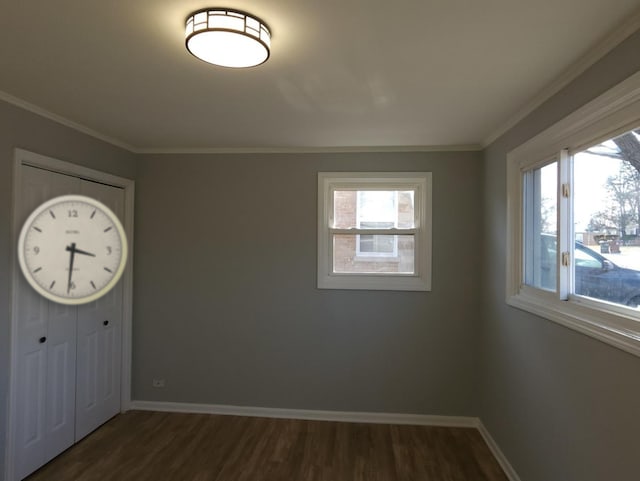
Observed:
{"hour": 3, "minute": 31}
